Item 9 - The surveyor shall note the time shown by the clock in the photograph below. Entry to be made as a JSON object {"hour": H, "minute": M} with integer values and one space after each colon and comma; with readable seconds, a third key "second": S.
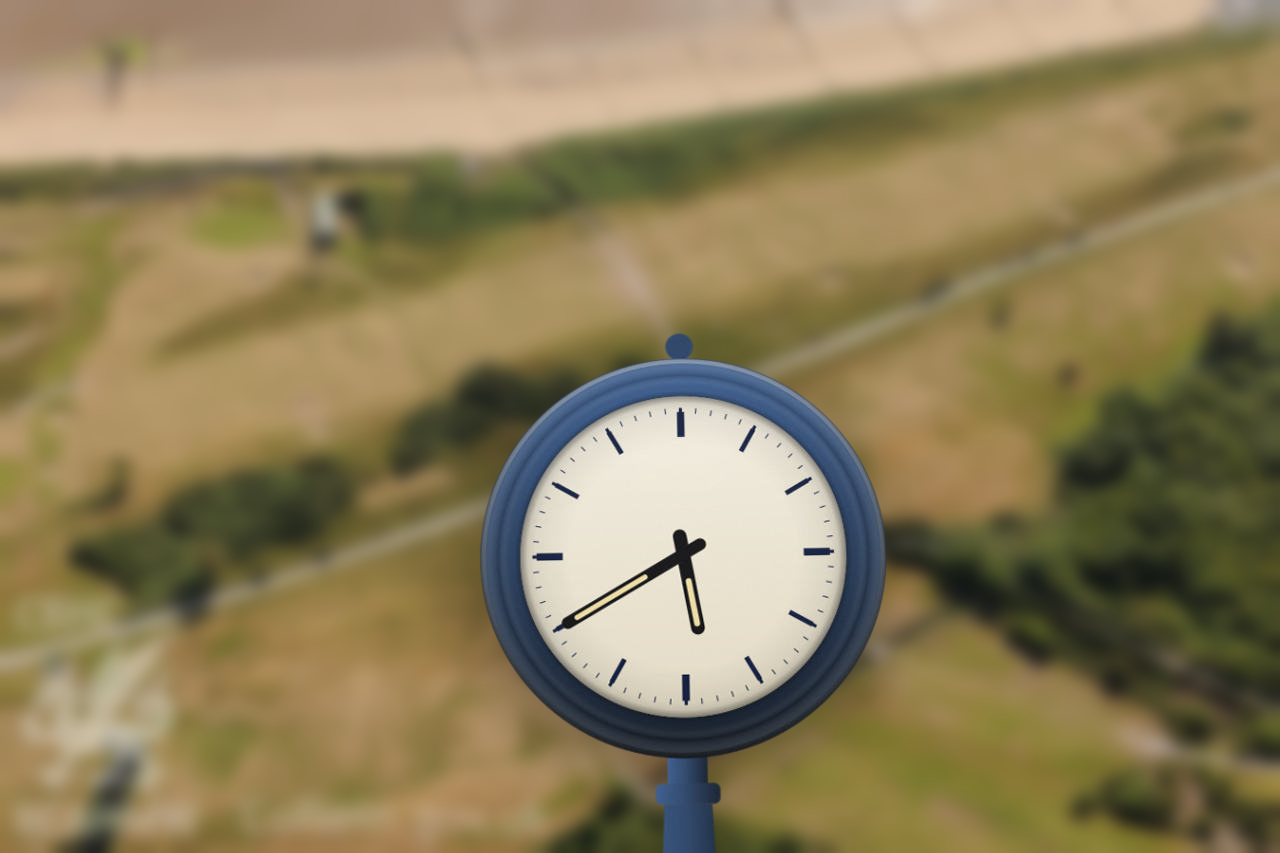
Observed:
{"hour": 5, "minute": 40}
